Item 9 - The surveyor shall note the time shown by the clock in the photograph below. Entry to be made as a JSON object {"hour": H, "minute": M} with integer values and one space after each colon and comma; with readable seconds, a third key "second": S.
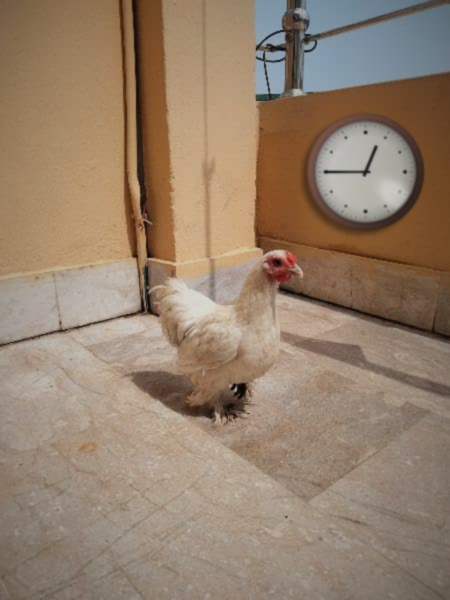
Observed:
{"hour": 12, "minute": 45}
